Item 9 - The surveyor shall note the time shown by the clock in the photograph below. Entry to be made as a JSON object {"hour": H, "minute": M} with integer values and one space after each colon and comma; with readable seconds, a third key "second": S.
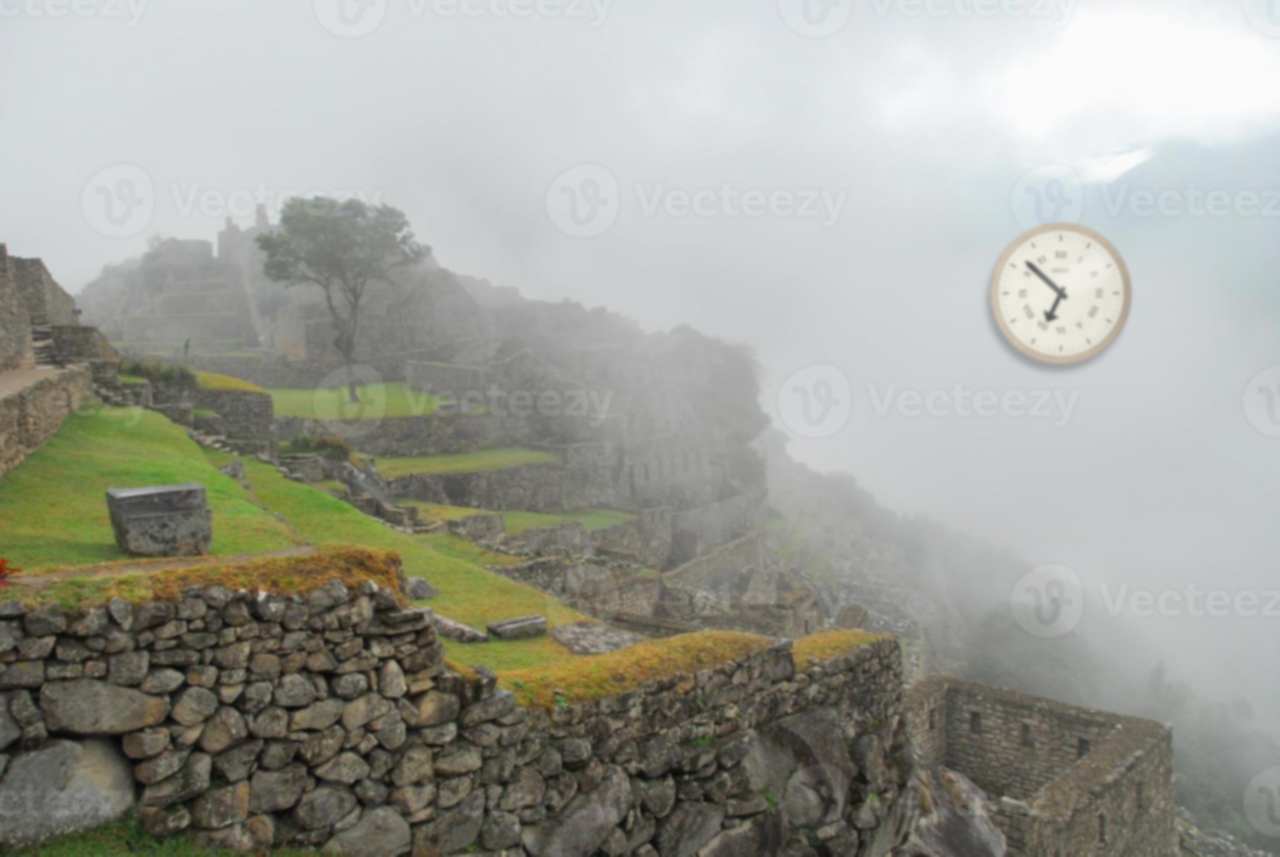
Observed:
{"hour": 6, "minute": 52}
